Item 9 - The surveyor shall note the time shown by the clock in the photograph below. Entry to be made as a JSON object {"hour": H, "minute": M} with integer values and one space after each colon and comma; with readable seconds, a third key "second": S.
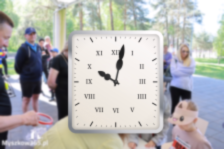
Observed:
{"hour": 10, "minute": 2}
